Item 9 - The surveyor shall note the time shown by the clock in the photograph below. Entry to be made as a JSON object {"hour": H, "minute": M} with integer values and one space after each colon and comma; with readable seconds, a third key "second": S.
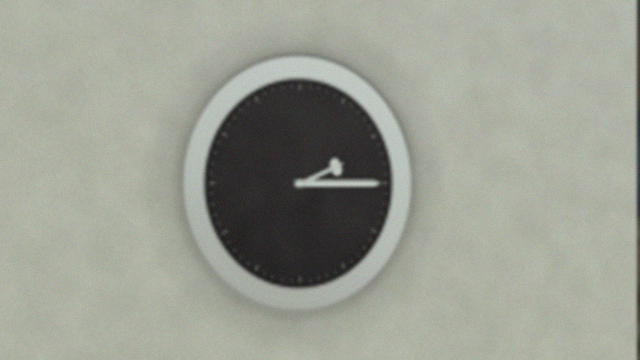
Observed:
{"hour": 2, "minute": 15}
